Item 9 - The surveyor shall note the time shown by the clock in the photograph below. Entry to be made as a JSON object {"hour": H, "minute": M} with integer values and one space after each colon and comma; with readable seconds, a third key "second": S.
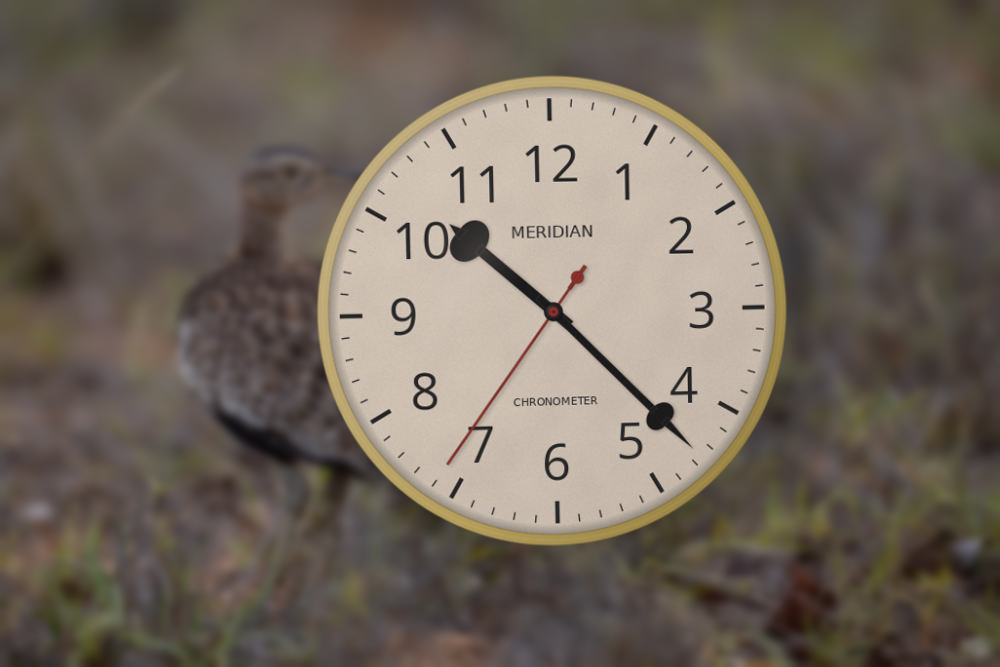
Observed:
{"hour": 10, "minute": 22, "second": 36}
